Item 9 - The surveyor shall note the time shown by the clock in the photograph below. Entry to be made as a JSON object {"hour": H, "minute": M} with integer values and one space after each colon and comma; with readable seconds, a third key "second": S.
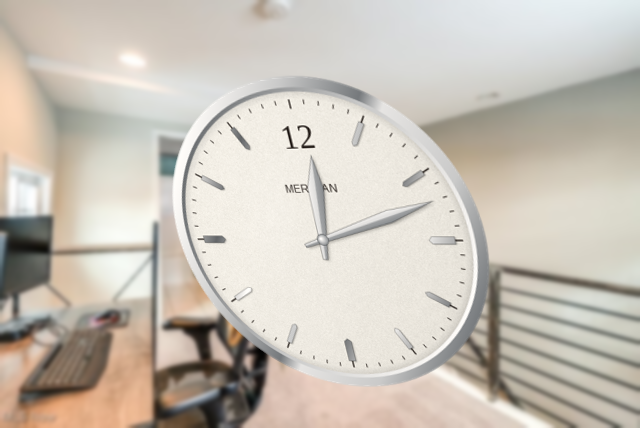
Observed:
{"hour": 12, "minute": 12}
